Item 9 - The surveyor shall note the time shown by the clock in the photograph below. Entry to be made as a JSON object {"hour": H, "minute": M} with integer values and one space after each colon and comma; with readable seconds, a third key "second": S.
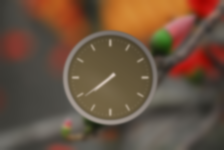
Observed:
{"hour": 7, "minute": 39}
